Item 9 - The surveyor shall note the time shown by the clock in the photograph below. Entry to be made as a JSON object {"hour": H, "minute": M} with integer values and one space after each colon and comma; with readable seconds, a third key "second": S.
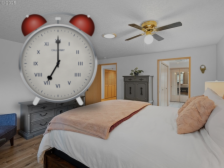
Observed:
{"hour": 7, "minute": 0}
